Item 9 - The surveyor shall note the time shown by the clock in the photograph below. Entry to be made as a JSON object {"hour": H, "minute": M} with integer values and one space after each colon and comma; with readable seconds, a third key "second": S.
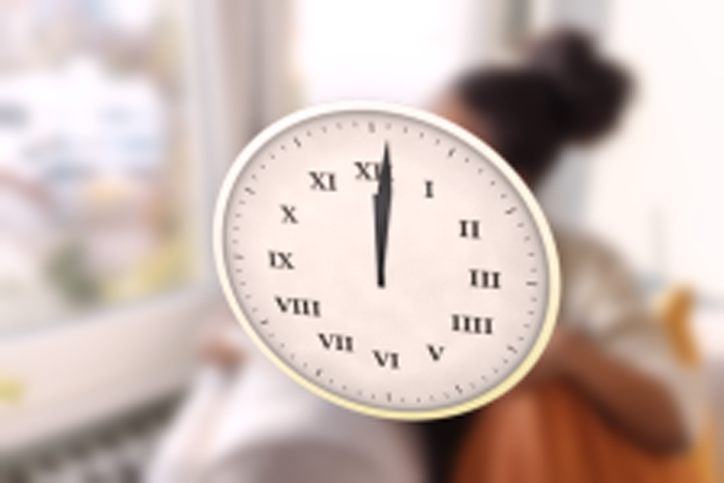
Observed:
{"hour": 12, "minute": 1}
